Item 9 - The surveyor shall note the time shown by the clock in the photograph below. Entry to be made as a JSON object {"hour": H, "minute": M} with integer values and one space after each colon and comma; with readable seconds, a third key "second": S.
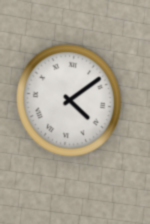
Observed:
{"hour": 4, "minute": 8}
